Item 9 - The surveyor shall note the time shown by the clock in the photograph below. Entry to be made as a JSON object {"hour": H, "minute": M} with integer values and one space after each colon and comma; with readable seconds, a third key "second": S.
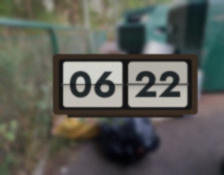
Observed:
{"hour": 6, "minute": 22}
